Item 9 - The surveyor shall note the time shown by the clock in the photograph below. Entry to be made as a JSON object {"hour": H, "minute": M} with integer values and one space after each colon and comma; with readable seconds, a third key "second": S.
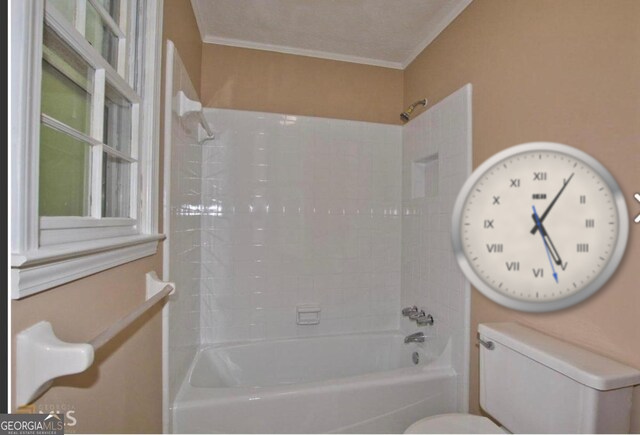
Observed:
{"hour": 5, "minute": 5, "second": 27}
